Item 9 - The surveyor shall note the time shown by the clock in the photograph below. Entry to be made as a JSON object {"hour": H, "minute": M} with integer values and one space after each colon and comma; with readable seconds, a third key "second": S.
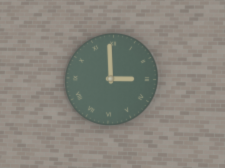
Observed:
{"hour": 2, "minute": 59}
